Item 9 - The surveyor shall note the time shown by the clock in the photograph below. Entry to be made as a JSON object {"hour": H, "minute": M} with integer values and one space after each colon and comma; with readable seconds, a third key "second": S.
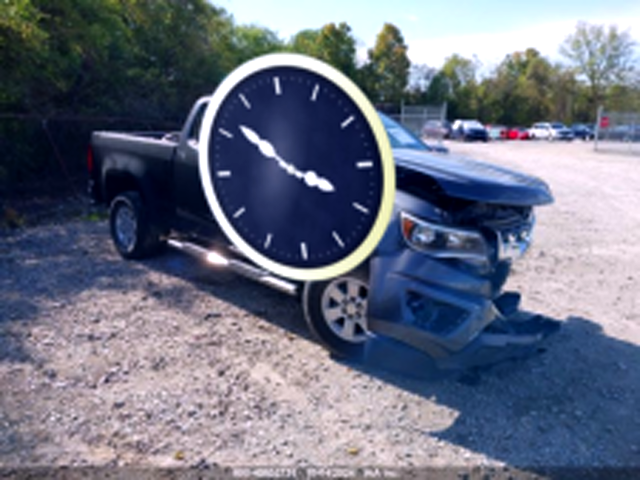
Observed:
{"hour": 3, "minute": 52}
